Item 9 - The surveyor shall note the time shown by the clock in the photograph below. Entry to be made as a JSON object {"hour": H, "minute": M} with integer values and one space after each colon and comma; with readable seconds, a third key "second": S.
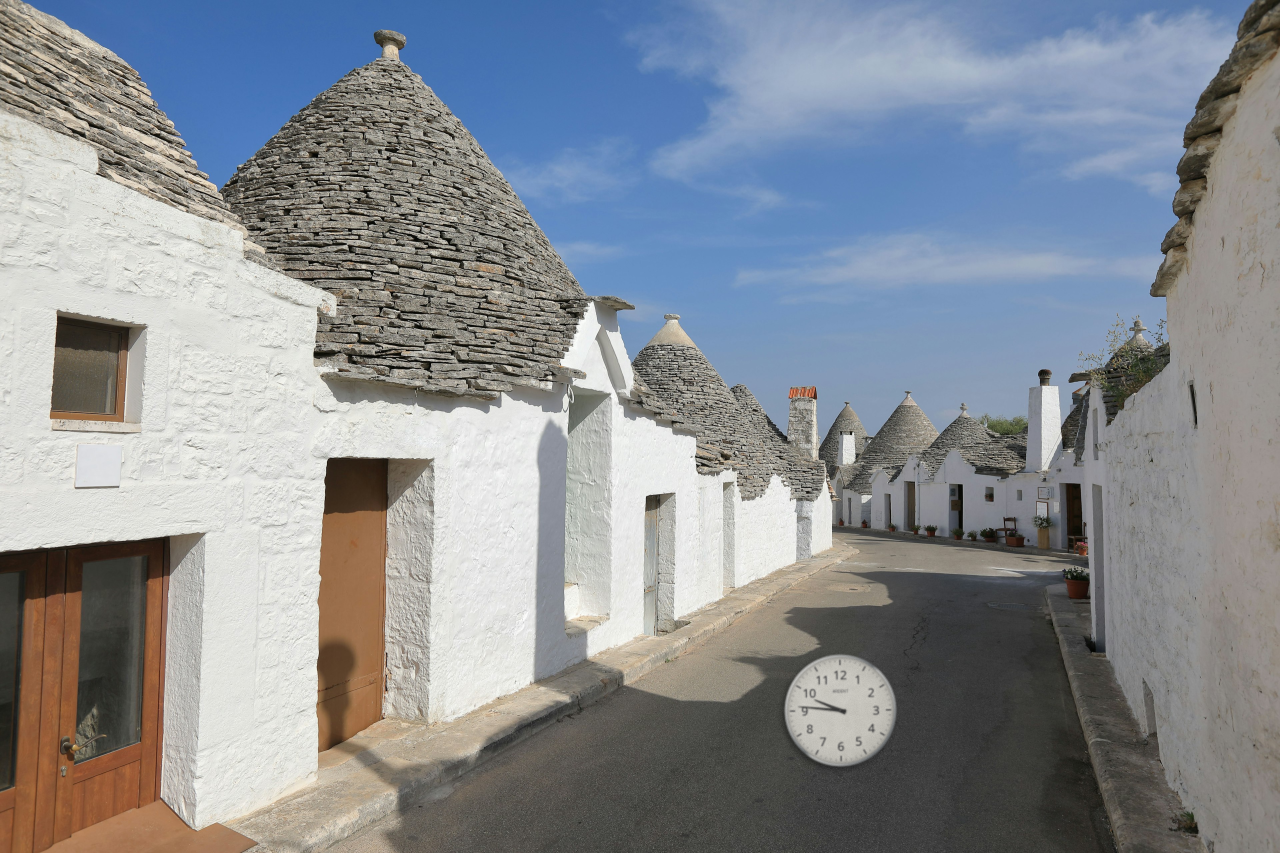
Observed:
{"hour": 9, "minute": 46}
